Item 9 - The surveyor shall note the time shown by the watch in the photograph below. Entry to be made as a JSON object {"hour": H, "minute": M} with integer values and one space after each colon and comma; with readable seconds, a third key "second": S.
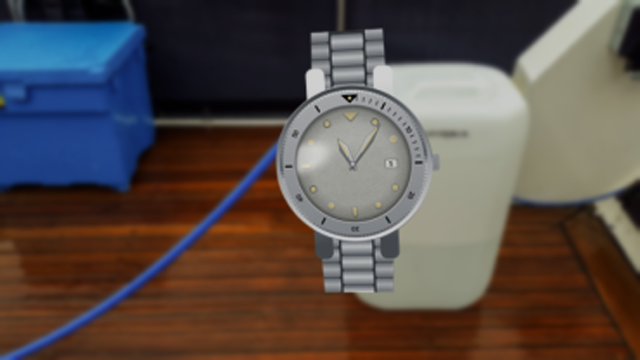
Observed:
{"hour": 11, "minute": 6}
